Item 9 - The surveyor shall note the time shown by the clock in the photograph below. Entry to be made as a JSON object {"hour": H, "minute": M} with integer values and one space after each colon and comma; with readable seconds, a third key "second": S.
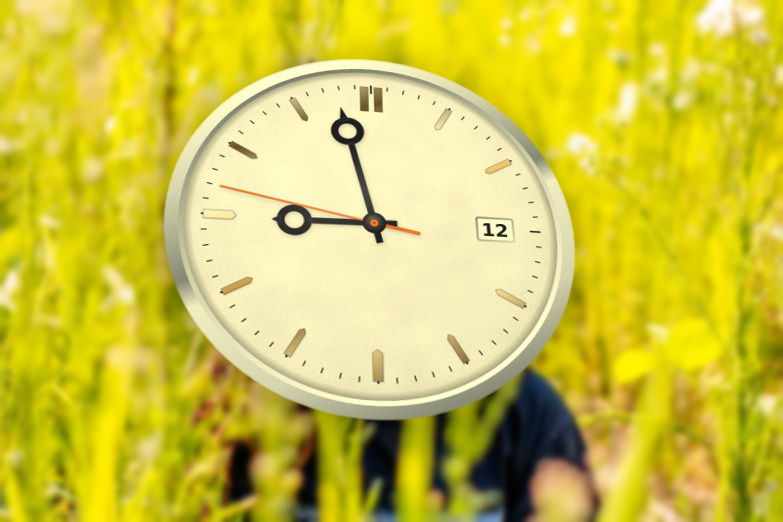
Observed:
{"hour": 8, "minute": 57, "second": 47}
